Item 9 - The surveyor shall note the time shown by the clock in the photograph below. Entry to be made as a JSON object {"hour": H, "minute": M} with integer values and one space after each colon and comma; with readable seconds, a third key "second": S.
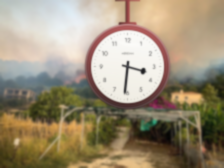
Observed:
{"hour": 3, "minute": 31}
